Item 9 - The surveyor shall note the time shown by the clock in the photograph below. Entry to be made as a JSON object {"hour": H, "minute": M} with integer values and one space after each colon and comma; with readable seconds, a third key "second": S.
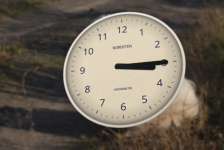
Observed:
{"hour": 3, "minute": 15}
